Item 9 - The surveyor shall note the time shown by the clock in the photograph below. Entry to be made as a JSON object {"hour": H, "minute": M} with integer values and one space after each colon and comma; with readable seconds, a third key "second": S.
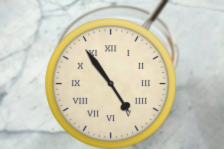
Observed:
{"hour": 4, "minute": 54}
